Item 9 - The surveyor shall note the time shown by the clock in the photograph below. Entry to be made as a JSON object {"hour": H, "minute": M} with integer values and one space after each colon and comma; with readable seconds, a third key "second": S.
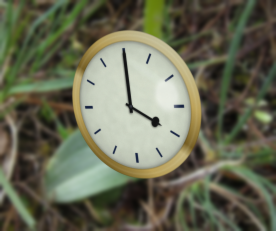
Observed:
{"hour": 4, "minute": 0}
